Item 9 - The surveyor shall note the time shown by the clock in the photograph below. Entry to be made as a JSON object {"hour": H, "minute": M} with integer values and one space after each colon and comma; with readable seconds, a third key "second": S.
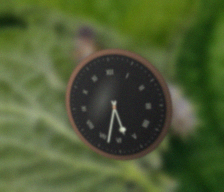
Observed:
{"hour": 5, "minute": 33}
